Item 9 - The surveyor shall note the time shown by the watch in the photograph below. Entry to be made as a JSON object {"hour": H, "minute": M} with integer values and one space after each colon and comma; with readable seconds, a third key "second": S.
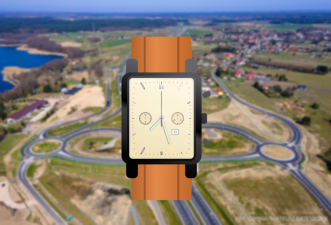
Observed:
{"hour": 7, "minute": 27}
